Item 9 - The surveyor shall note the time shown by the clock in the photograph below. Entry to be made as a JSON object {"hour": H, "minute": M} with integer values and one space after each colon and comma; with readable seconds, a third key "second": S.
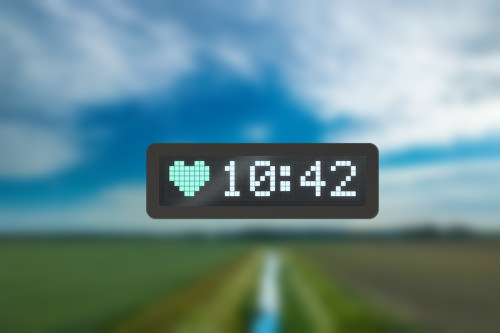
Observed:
{"hour": 10, "minute": 42}
